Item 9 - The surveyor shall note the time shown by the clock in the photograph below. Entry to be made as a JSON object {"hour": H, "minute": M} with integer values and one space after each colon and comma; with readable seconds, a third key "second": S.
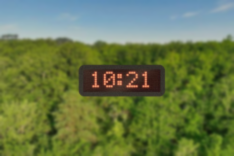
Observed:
{"hour": 10, "minute": 21}
